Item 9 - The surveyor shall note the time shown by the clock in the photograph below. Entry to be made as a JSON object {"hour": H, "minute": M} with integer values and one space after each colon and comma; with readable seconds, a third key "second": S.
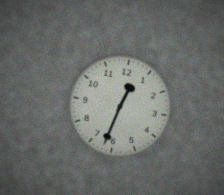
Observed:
{"hour": 12, "minute": 32}
